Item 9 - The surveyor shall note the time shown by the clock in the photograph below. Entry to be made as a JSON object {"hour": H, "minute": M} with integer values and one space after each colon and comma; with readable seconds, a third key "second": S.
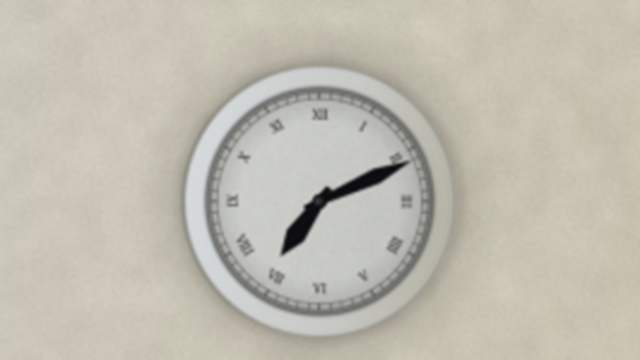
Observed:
{"hour": 7, "minute": 11}
